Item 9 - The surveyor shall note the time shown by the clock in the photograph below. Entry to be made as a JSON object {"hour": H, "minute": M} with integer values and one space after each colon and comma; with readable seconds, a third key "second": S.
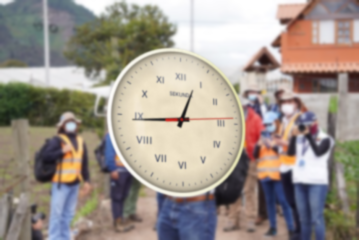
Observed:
{"hour": 12, "minute": 44, "second": 14}
